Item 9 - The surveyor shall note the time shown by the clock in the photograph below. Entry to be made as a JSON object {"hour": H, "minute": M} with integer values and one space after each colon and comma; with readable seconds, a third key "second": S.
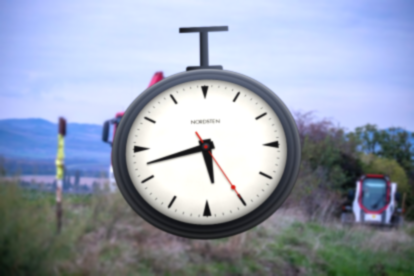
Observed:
{"hour": 5, "minute": 42, "second": 25}
